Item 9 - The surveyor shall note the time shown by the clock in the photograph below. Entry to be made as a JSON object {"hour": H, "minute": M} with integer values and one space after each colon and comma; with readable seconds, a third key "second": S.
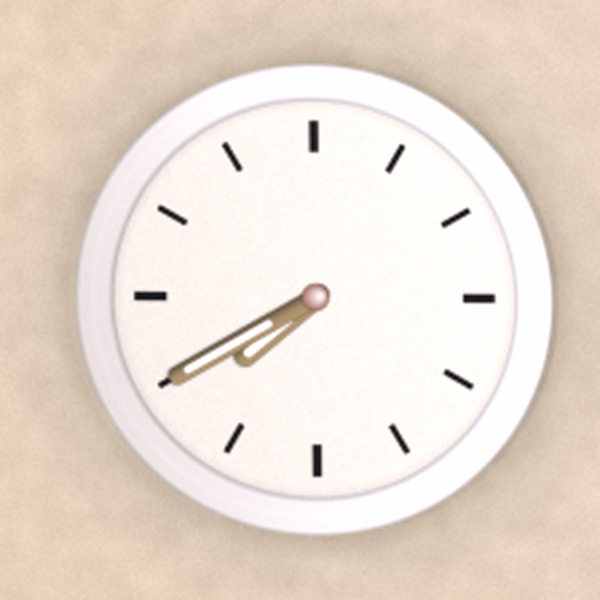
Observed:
{"hour": 7, "minute": 40}
